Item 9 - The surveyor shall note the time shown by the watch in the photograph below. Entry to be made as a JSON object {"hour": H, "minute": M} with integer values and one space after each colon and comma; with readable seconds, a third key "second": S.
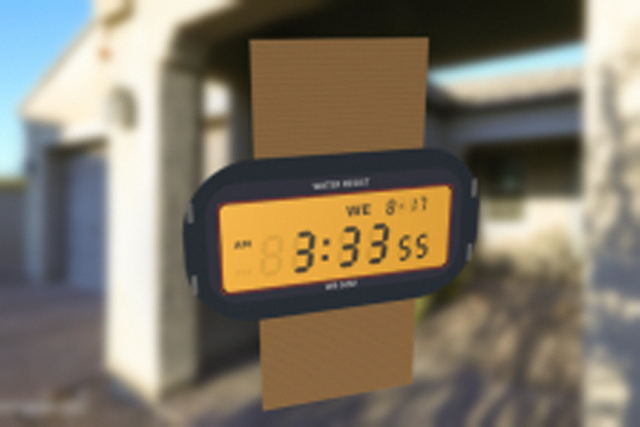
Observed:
{"hour": 3, "minute": 33, "second": 55}
